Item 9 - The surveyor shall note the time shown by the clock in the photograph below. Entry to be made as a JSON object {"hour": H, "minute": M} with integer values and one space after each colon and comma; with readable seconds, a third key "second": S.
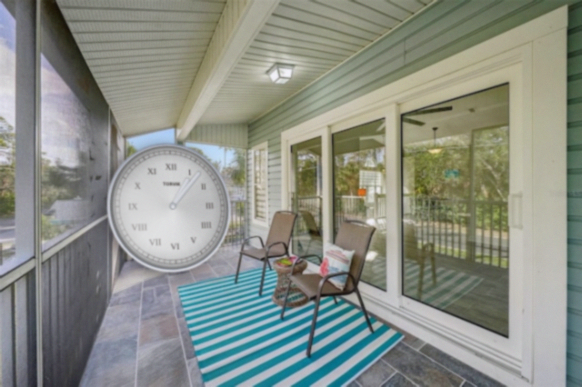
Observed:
{"hour": 1, "minute": 7}
